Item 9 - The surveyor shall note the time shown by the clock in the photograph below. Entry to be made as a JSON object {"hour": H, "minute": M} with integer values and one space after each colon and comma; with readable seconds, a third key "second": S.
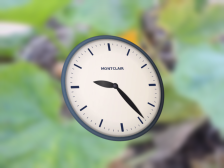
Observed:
{"hour": 9, "minute": 24}
